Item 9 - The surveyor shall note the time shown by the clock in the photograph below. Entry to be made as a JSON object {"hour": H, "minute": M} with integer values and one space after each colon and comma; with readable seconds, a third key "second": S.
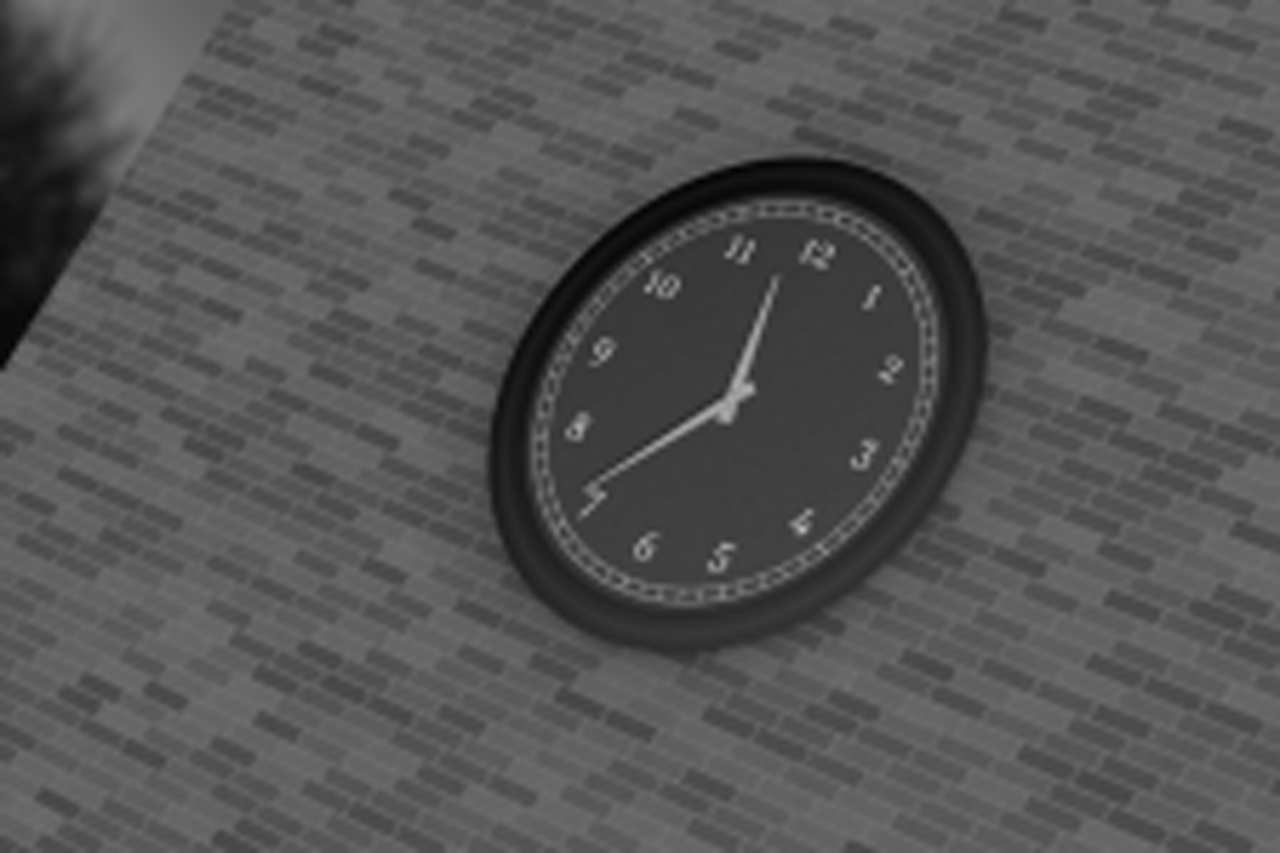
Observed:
{"hour": 11, "minute": 36}
